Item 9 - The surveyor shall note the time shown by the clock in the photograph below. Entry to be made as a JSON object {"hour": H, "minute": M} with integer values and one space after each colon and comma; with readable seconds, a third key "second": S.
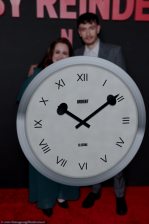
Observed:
{"hour": 10, "minute": 9}
